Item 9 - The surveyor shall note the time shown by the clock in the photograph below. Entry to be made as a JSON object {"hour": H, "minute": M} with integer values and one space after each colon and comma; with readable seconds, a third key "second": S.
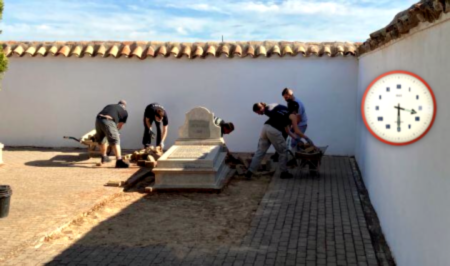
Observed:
{"hour": 3, "minute": 30}
